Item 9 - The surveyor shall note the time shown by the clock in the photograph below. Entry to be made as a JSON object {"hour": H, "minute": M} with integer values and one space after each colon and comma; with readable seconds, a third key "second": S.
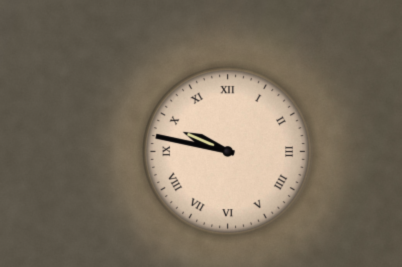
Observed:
{"hour": 9, "minute": 47}
